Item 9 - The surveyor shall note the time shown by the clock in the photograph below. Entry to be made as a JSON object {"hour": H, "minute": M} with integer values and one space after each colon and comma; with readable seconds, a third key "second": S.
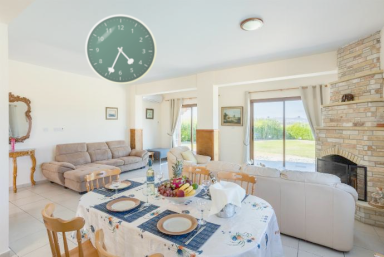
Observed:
{"hour": 4, "minute": 34}
